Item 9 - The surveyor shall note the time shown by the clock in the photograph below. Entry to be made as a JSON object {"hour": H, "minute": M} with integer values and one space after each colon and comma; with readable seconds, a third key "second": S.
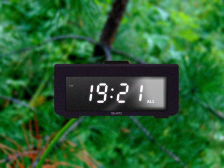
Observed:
{"hour": 19, "minute": 21}
